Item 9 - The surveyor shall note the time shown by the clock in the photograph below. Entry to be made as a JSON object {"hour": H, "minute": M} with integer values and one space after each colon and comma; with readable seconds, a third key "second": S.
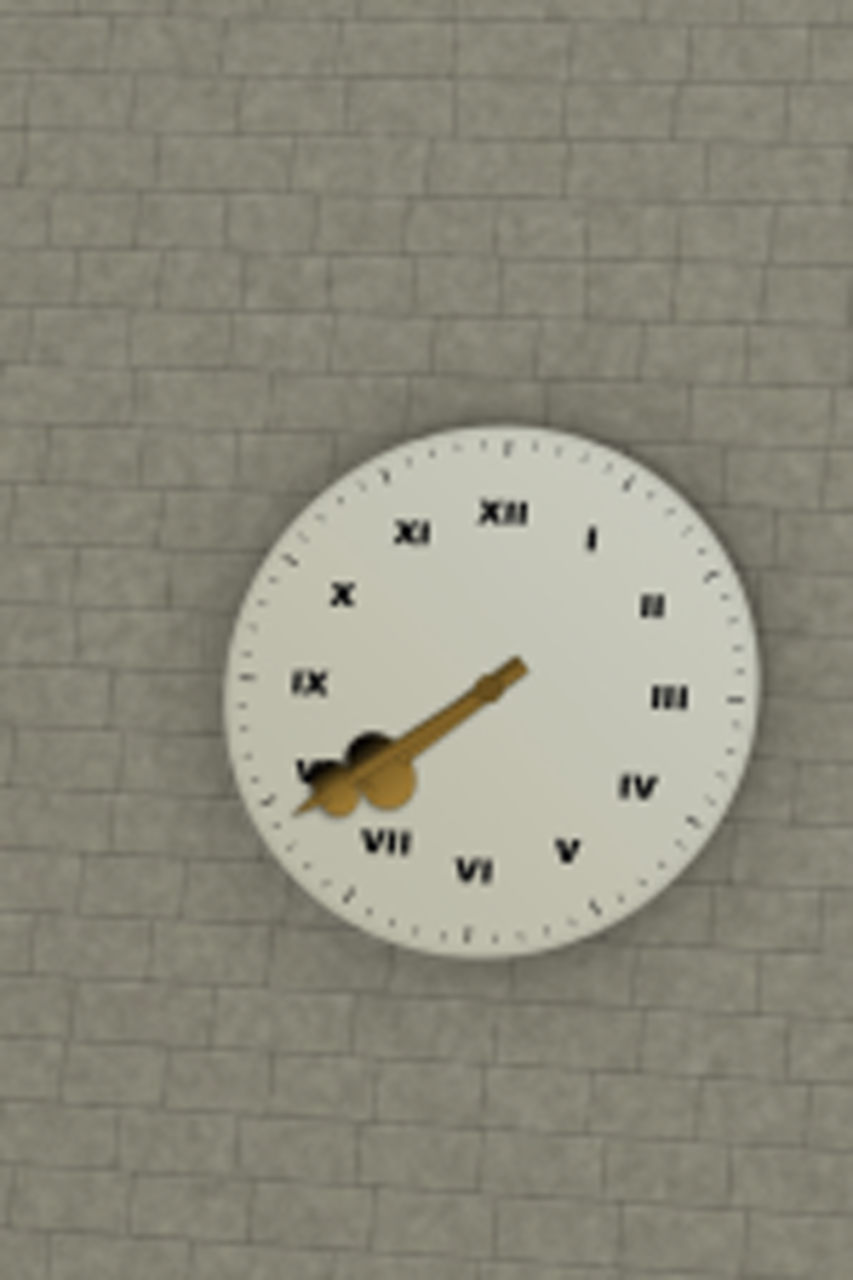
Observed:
{"hour": 7, "minute": 39}
